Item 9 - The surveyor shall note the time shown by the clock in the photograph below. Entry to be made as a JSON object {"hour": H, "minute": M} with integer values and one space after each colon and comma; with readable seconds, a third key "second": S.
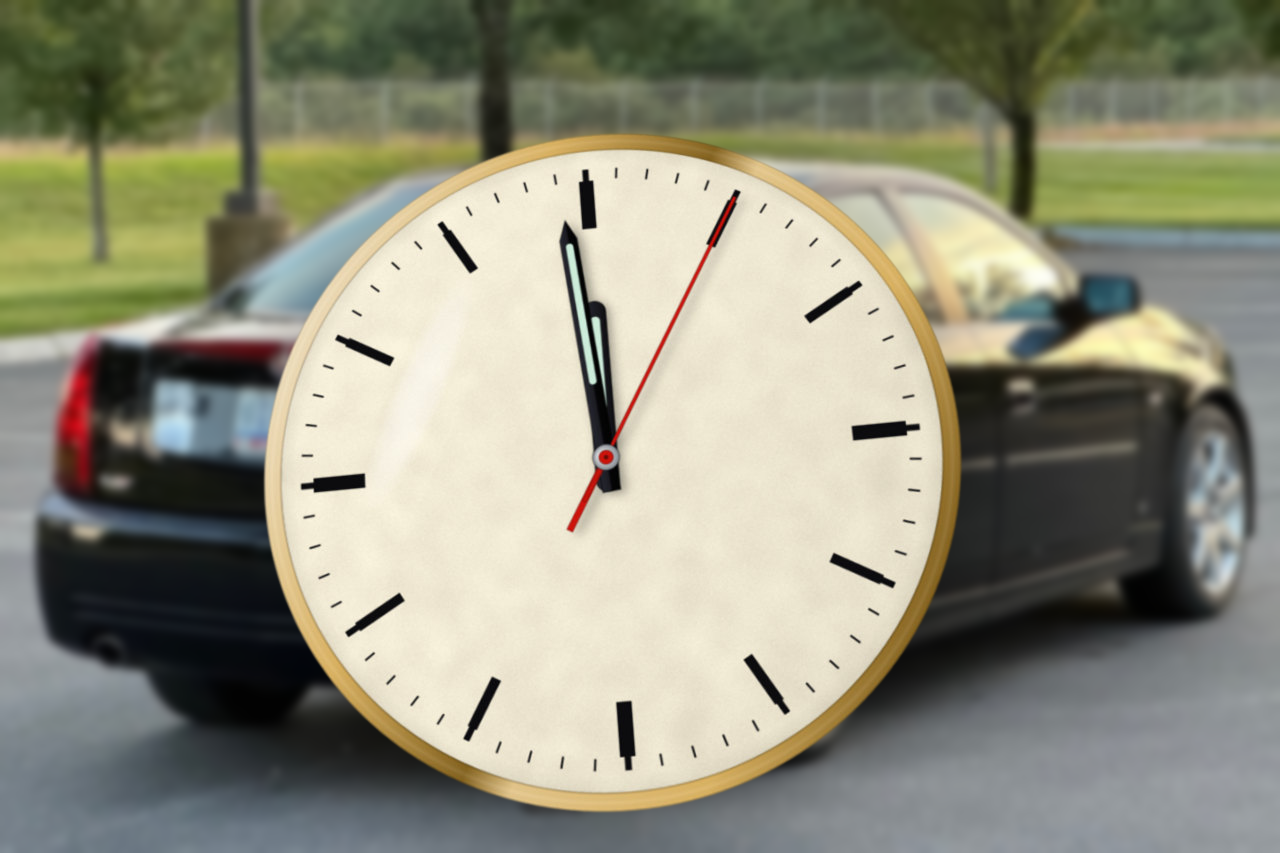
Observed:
{"hour": 11, "minute": 59, "second": 5}
